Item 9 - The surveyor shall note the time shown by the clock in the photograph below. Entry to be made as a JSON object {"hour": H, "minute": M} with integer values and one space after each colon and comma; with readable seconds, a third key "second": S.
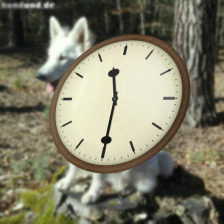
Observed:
{"hour": 11, "minute": 30}
